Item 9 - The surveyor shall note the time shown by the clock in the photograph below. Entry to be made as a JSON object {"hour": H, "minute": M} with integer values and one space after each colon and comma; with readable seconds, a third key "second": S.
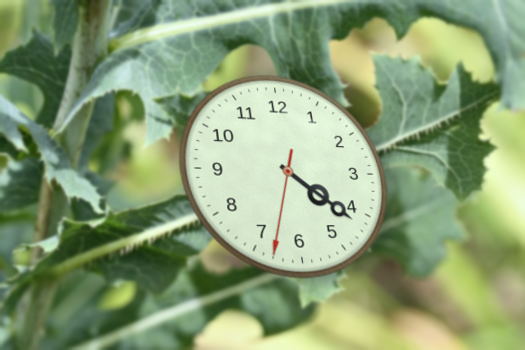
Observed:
{"hour": 4, "minute": 21, "second": 33}
